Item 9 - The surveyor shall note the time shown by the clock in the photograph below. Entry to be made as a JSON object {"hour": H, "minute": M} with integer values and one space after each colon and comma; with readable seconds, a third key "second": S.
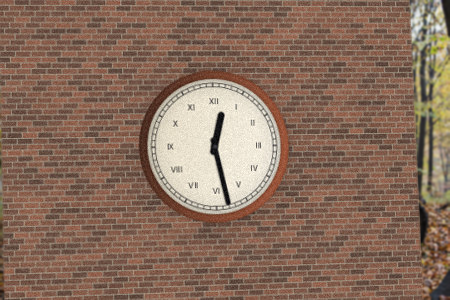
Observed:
{"hour": 12, "minute": 28}
